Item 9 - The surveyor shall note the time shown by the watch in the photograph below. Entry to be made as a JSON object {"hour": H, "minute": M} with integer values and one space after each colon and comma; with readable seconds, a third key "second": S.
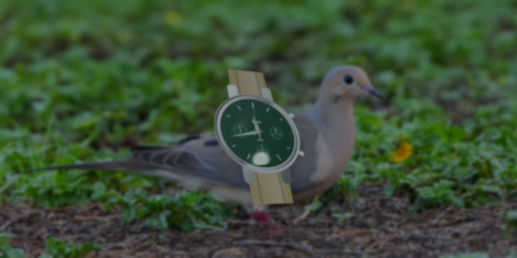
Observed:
{"hour": 11, "minute": 43}
